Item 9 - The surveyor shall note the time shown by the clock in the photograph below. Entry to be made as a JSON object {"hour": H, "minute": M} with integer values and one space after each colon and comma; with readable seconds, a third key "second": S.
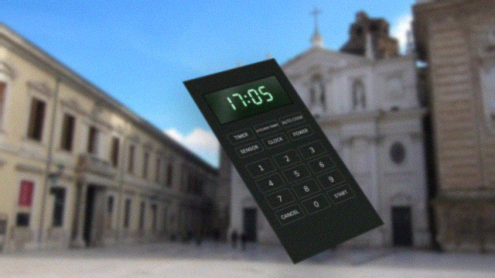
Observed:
{"hour": 17, "minute": 5}
